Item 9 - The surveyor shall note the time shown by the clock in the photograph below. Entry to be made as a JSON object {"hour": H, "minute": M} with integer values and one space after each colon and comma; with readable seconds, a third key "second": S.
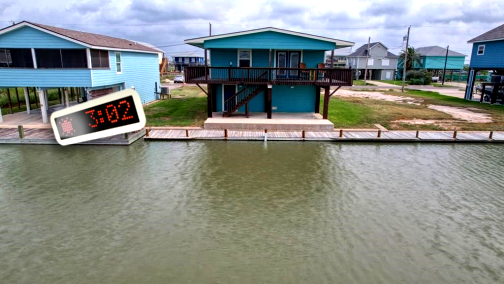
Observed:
{"hour": 3, "minute": 2}
